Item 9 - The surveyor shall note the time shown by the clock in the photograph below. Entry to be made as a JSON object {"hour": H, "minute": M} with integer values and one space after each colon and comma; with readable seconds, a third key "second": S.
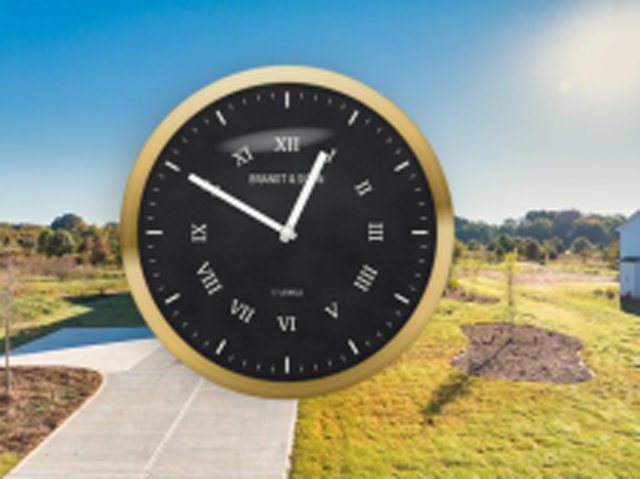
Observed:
{"hour": 12, "minute": 50}
